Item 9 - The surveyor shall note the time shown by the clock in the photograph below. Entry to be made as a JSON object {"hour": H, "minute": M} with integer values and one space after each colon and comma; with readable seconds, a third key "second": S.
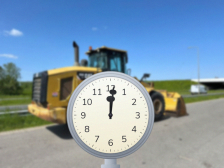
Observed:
{"hour": 12, "minute": 1}
